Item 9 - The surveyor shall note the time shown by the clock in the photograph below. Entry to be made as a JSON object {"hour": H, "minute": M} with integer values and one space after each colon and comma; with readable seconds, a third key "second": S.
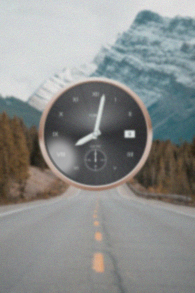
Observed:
{"hour": 8, "minute": 2}
